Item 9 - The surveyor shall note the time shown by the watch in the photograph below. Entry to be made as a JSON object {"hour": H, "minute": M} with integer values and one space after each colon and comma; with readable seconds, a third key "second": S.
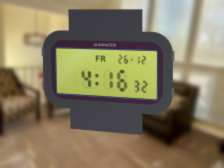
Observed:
{"hour": 4, "minute": 16, "second": 32}
